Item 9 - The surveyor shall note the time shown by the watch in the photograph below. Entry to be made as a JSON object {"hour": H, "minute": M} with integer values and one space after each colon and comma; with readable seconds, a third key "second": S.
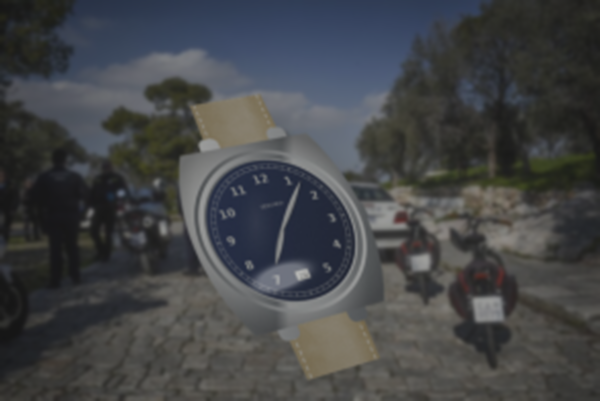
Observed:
{"hour": 7, "minute": 7}
